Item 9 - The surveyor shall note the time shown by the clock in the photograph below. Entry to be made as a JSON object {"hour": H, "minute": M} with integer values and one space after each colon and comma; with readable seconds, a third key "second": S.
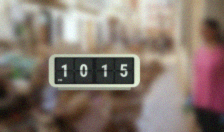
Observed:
{"hour": 10, "minute": 15}
